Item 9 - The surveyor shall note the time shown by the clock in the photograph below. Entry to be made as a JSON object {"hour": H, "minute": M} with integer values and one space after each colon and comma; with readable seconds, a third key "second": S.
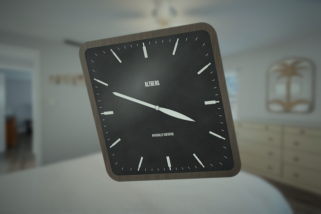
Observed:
{"hour": 3, "minute": 49}
